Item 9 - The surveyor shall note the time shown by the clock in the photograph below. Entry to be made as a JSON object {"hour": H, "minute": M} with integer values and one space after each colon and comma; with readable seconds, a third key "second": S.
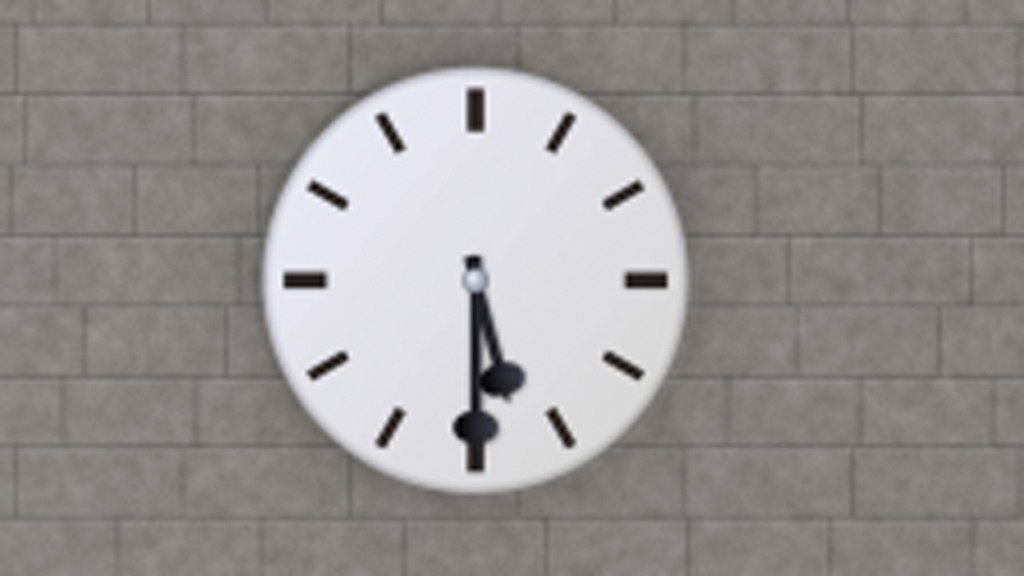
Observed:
{"hour": 5, "minute": 30}
